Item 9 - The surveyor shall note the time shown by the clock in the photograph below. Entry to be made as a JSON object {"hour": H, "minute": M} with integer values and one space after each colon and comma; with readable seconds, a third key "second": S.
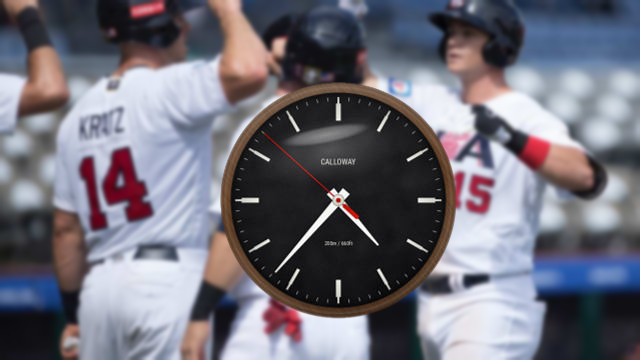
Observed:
{"hour": 4, "minute": 36, "second": 52}
